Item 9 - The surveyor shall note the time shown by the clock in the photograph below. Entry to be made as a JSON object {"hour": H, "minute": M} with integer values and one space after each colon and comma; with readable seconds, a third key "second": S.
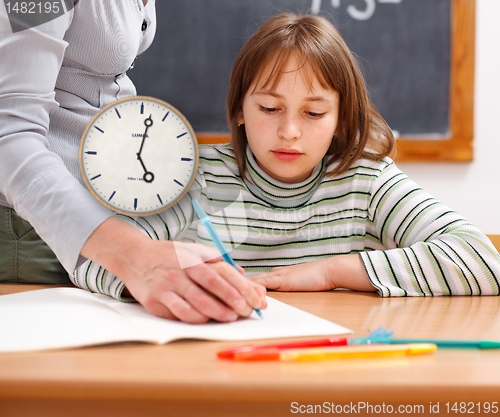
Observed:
{"hour": 5, "minute": 2}
